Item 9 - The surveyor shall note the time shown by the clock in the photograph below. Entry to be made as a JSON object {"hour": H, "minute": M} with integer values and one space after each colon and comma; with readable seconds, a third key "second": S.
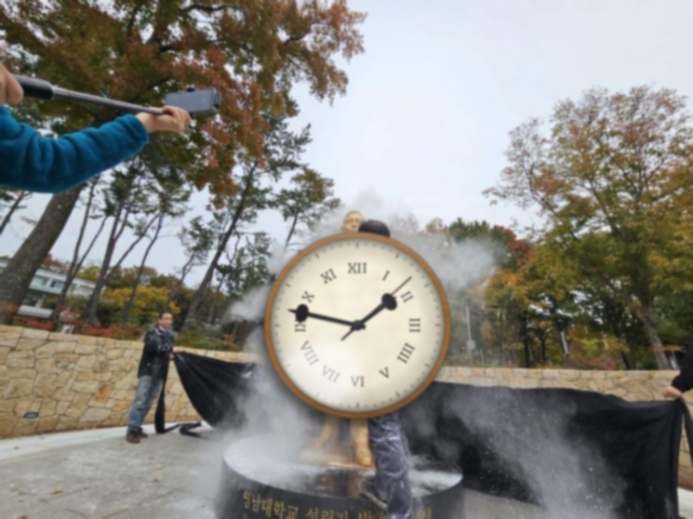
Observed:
{"hour": 1, "minute": 47, "second": 8}
